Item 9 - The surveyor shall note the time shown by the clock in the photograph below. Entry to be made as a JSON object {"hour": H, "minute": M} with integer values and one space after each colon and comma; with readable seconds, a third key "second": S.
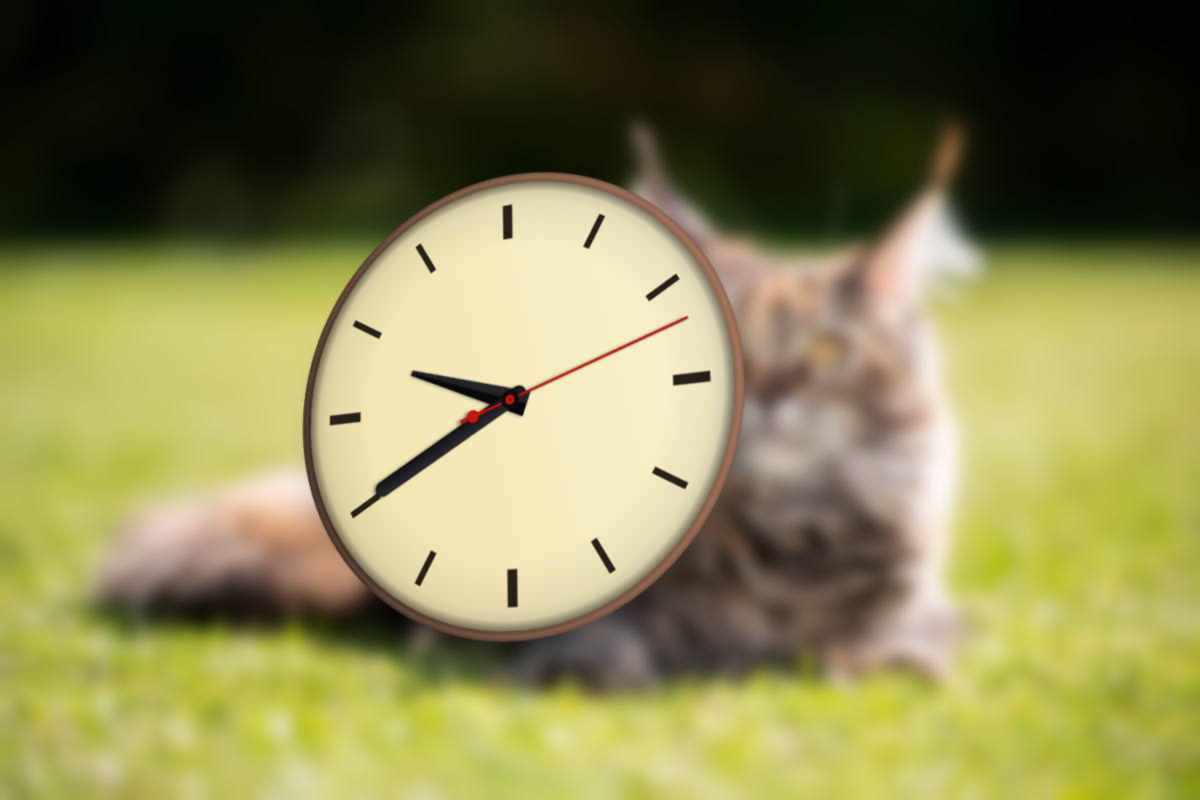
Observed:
{"hour": 9, "minute": 40, "second": 12}
